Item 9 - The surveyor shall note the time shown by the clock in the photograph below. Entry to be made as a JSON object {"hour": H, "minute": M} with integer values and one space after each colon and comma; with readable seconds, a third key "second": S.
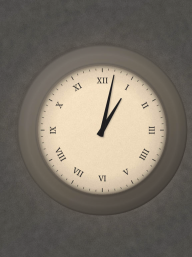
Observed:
{"hour": 1, "minute": 2}
